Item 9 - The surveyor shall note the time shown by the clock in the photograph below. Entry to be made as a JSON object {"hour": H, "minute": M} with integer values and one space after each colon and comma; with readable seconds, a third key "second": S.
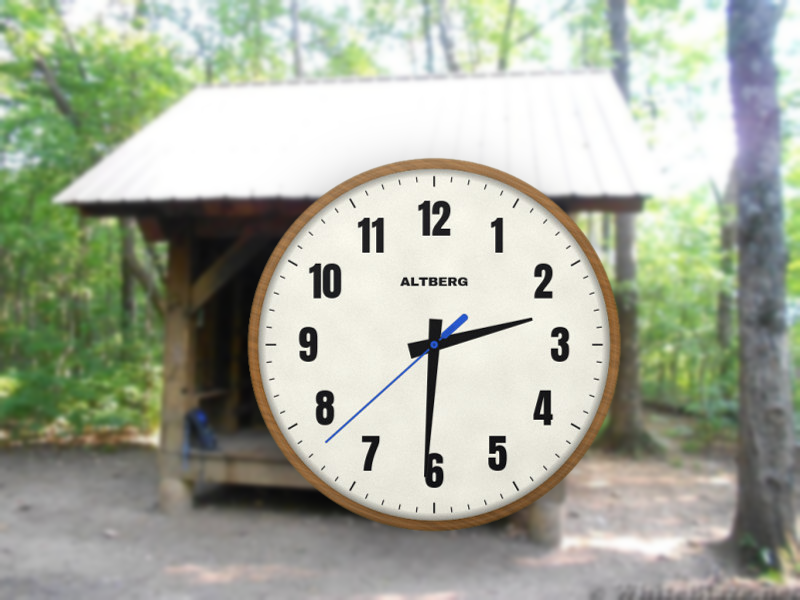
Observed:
{"hour": 2, "minute": 30, "second": 38}
